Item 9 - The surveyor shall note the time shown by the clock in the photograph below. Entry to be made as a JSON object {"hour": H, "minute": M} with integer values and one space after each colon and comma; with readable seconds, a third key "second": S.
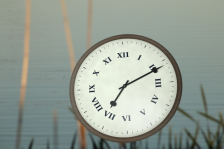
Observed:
{"hour": 7, "minute": 11}
